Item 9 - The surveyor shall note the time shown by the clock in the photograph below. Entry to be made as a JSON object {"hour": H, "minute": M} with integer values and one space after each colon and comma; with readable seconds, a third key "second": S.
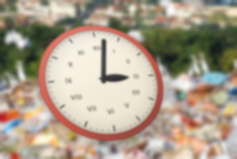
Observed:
{"hour": 3, "minute": 2}
